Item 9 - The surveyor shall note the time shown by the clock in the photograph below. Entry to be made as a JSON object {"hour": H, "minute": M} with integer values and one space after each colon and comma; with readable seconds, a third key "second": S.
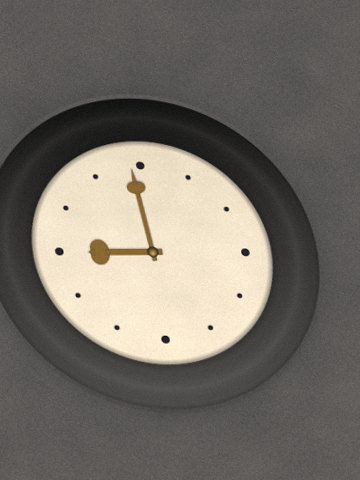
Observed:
{"hour": 8, "minute": 59}
